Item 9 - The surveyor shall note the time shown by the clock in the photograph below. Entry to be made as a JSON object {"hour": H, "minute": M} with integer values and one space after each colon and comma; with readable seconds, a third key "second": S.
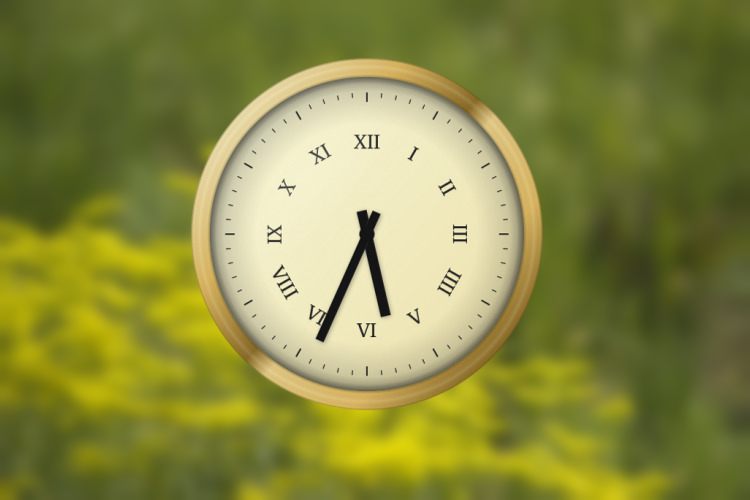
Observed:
{"hour": 5, "minute": 34}
